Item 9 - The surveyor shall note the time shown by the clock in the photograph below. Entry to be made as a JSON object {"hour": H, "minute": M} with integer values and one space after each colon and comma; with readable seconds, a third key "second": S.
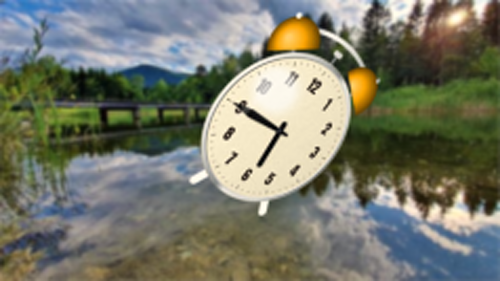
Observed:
{"hour": 5, "minute": 45}
